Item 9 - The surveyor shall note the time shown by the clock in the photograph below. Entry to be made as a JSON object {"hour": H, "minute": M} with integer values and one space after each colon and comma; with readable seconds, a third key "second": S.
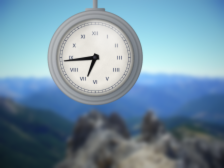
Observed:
{"hour": 6, "minute": 44}
